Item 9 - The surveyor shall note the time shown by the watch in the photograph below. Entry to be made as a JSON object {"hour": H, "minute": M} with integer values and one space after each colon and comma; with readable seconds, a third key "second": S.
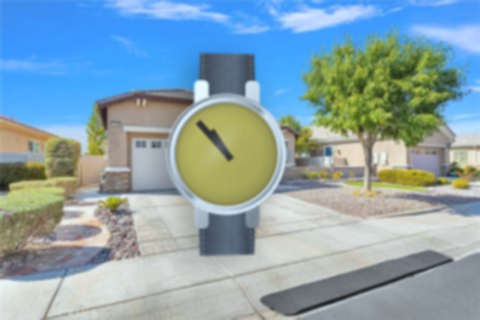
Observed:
{"hour": 10, "minute": 53}
